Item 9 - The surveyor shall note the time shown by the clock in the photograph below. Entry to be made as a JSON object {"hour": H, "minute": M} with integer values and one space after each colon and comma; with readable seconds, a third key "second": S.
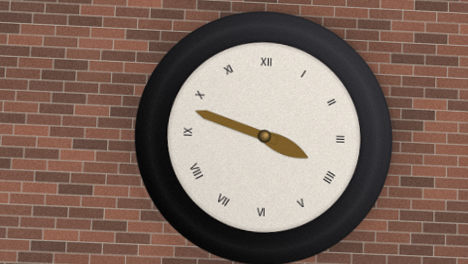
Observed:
{"hour": 3, "minute": 48}
